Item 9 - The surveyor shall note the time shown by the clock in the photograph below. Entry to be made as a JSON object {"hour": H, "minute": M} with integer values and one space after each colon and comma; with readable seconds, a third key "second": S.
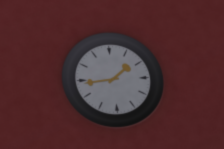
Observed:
{"hour": 1, "minute": 44}
